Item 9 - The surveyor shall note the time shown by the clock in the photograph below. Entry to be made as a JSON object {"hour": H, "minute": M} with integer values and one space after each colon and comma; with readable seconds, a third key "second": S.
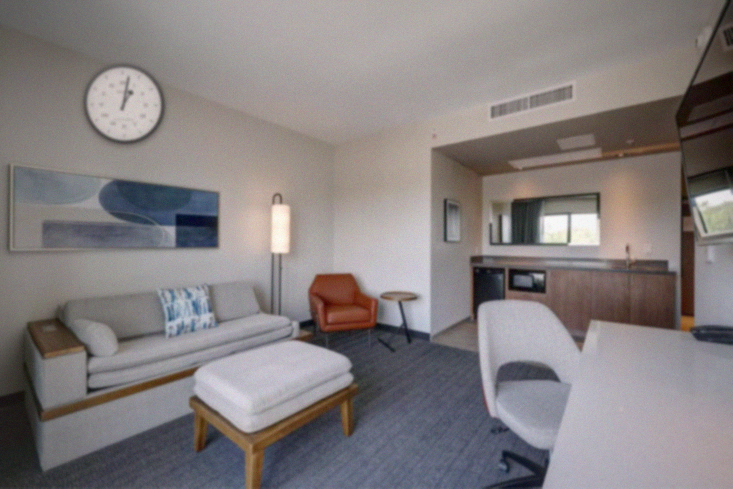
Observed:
{"hour": 1, "minute": 2}
